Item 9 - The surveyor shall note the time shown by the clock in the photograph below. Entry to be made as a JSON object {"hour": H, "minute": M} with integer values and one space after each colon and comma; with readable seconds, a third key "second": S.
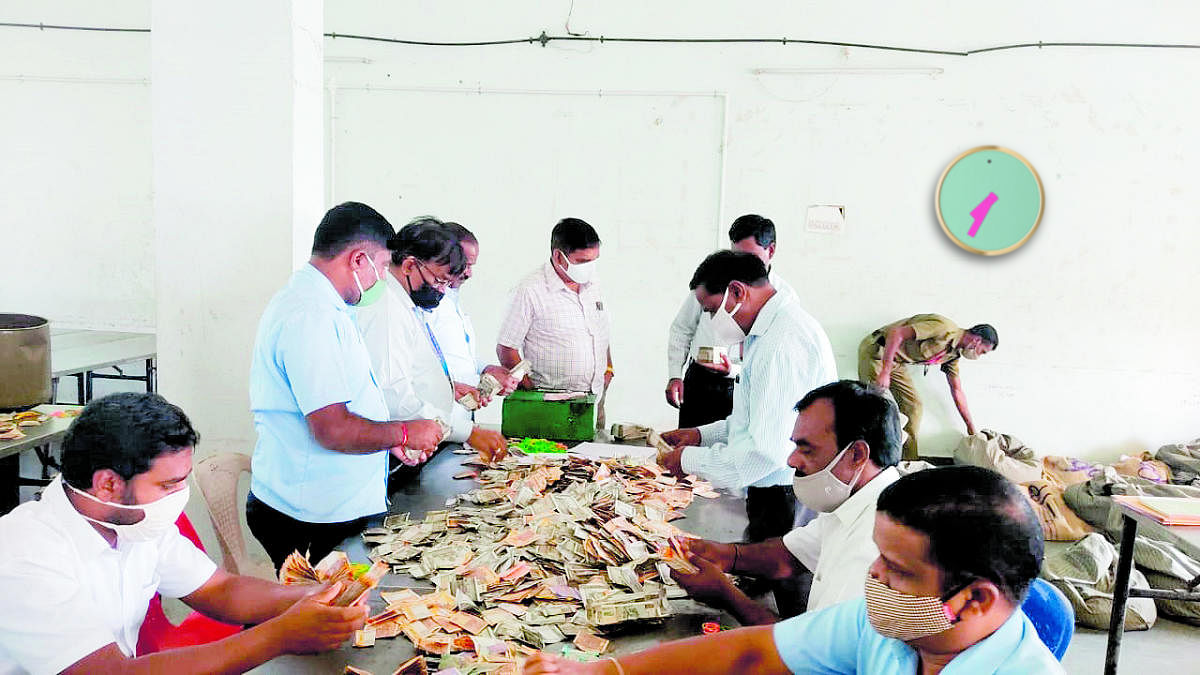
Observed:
{"hour": 7, "minute": 35}
